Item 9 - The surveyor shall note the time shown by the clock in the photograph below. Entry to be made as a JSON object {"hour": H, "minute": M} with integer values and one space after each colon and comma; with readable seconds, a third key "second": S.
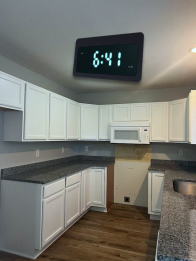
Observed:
{"hour": 6, "minute": 41}
